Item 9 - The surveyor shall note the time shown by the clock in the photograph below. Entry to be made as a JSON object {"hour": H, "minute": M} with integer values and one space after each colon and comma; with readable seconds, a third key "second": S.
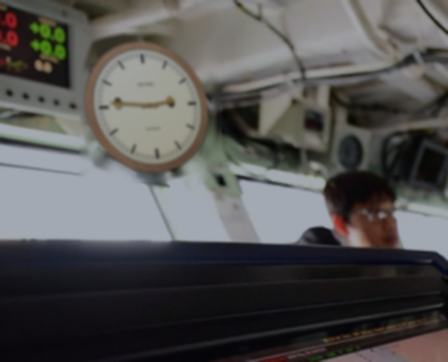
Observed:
{"hour": 2, "minute": 46}
